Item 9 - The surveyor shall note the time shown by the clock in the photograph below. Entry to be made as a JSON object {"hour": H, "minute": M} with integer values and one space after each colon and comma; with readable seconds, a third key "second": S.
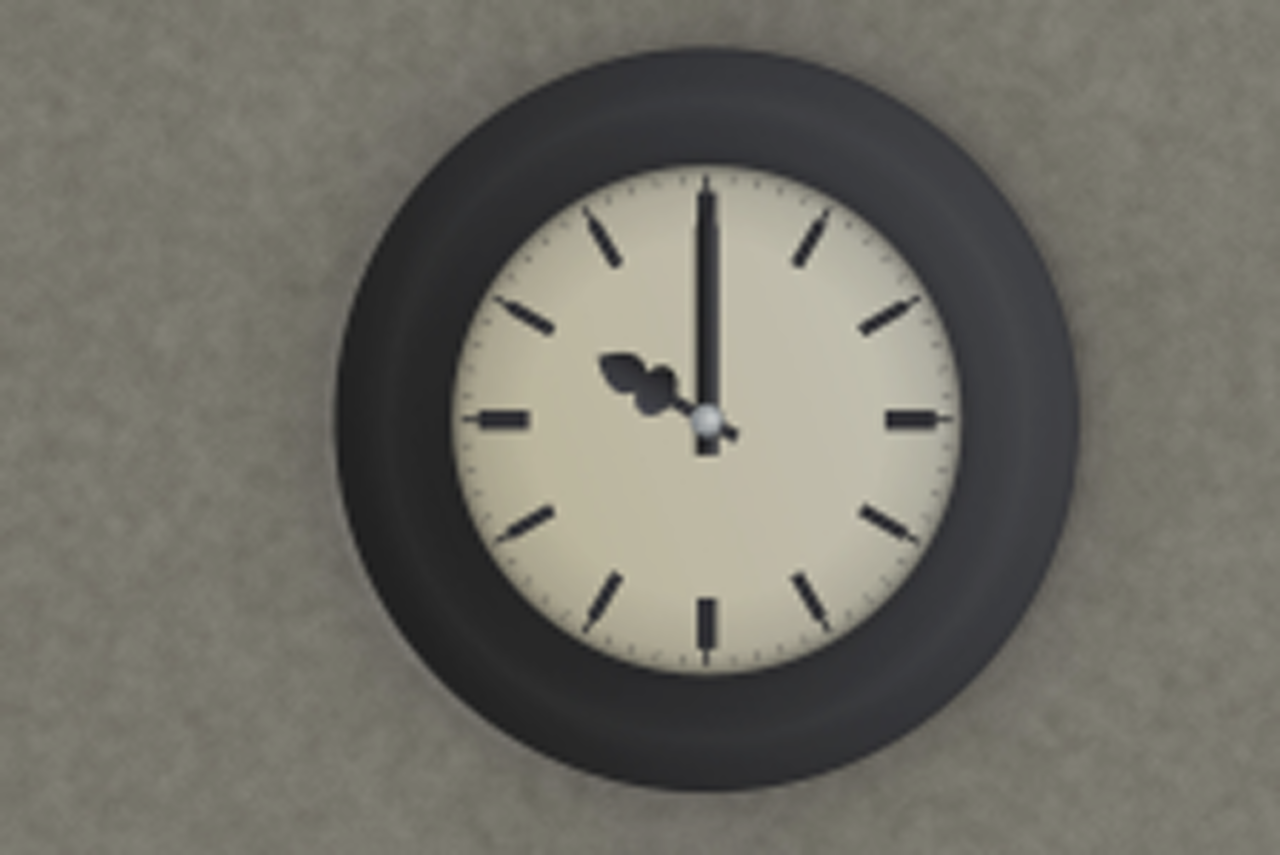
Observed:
{"hour": 10, "minute": 0}
